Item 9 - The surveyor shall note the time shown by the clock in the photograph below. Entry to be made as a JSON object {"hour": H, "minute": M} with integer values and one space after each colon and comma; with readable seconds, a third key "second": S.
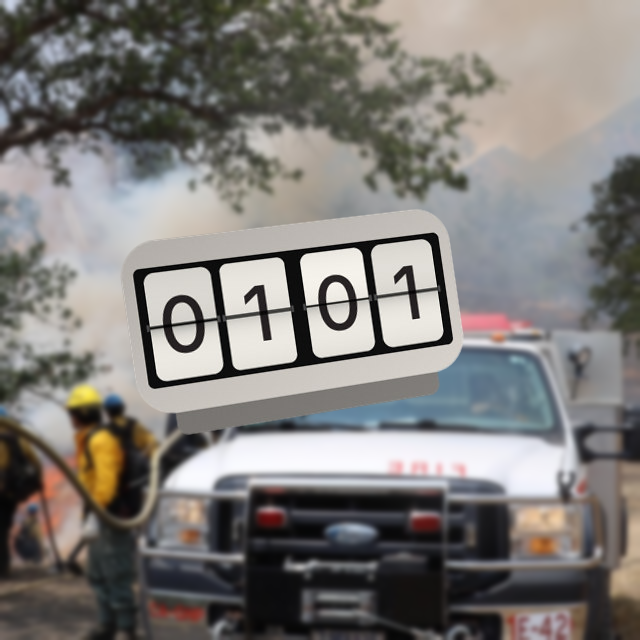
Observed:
{"hour": 1, "minute": 1}
